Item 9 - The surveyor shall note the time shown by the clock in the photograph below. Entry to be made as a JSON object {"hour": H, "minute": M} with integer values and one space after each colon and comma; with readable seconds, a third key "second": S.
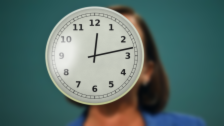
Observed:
{"hour": 12, "minute": 13}
